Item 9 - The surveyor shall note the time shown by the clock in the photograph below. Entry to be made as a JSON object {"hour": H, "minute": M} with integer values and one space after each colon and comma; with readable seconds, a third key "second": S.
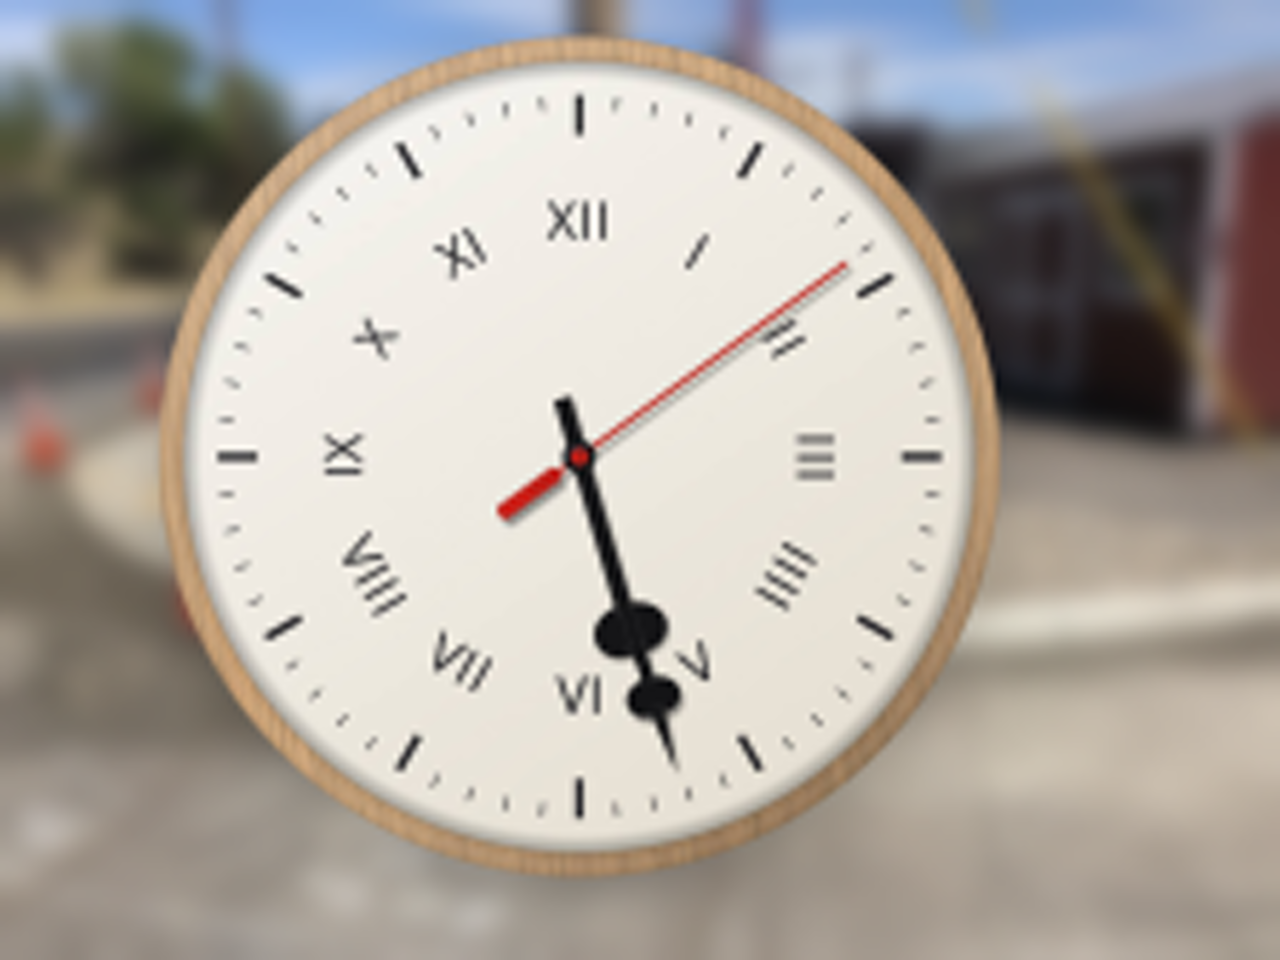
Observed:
{"hour": 5, "minute": 27, "second": 9}
